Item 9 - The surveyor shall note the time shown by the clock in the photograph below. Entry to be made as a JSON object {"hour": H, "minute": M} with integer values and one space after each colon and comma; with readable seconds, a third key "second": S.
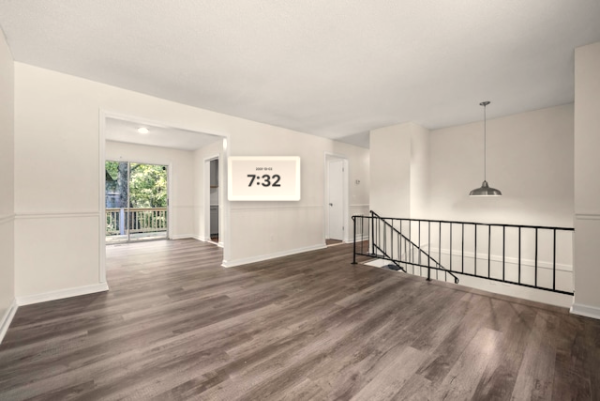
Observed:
{"hour": 7, "minute": 32}
